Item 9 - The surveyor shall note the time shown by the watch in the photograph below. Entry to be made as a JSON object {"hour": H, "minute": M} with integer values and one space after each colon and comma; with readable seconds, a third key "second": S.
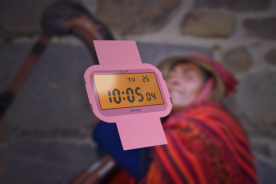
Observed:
{"hour": 10, "minute": 5, "second": 4}
